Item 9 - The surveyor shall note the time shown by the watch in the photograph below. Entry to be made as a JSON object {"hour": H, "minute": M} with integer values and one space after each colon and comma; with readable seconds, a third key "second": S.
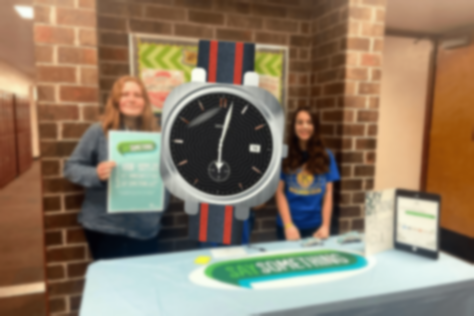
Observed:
{"hour": 6, "minute": 2}
